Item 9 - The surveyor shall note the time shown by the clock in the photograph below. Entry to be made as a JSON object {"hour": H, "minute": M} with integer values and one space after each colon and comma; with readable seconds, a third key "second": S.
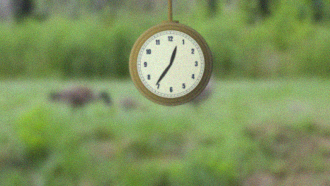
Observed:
{"hour": 12, "minute": 36}
